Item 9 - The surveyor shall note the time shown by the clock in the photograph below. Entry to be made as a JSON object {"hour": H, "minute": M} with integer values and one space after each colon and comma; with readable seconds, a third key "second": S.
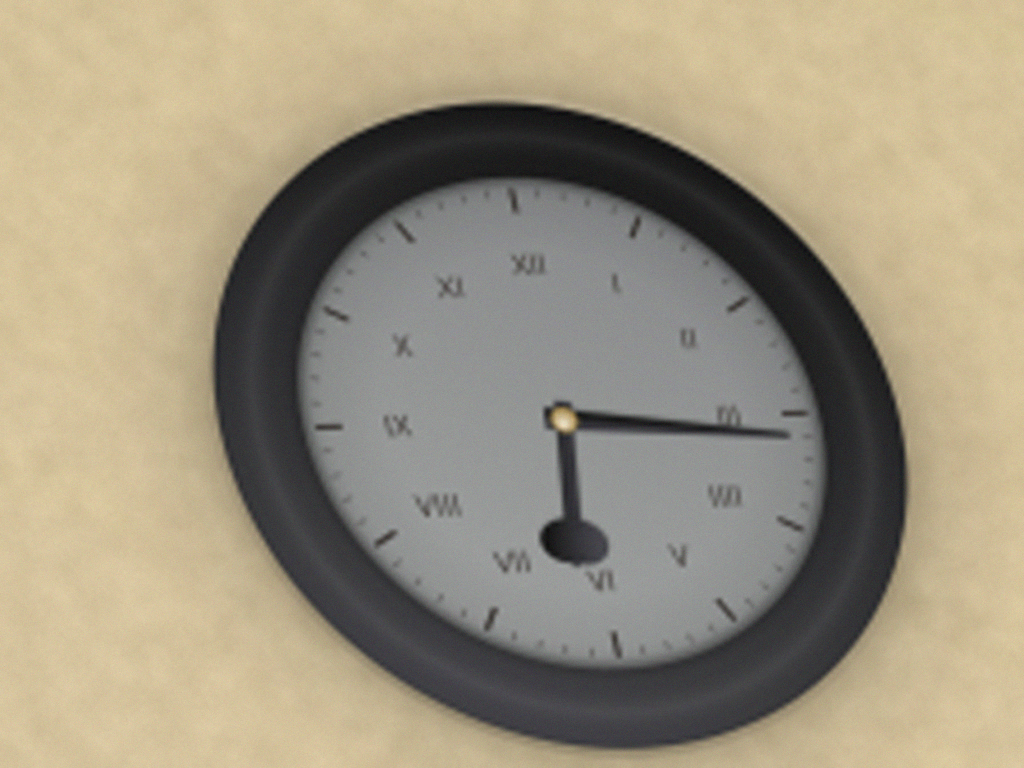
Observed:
{"hour": 6, "minute": 16}
